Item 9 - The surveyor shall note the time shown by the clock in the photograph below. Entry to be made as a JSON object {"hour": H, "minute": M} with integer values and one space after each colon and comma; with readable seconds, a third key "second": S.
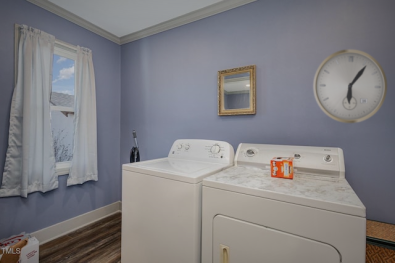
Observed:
{"hour": 6, "minute": 6}
